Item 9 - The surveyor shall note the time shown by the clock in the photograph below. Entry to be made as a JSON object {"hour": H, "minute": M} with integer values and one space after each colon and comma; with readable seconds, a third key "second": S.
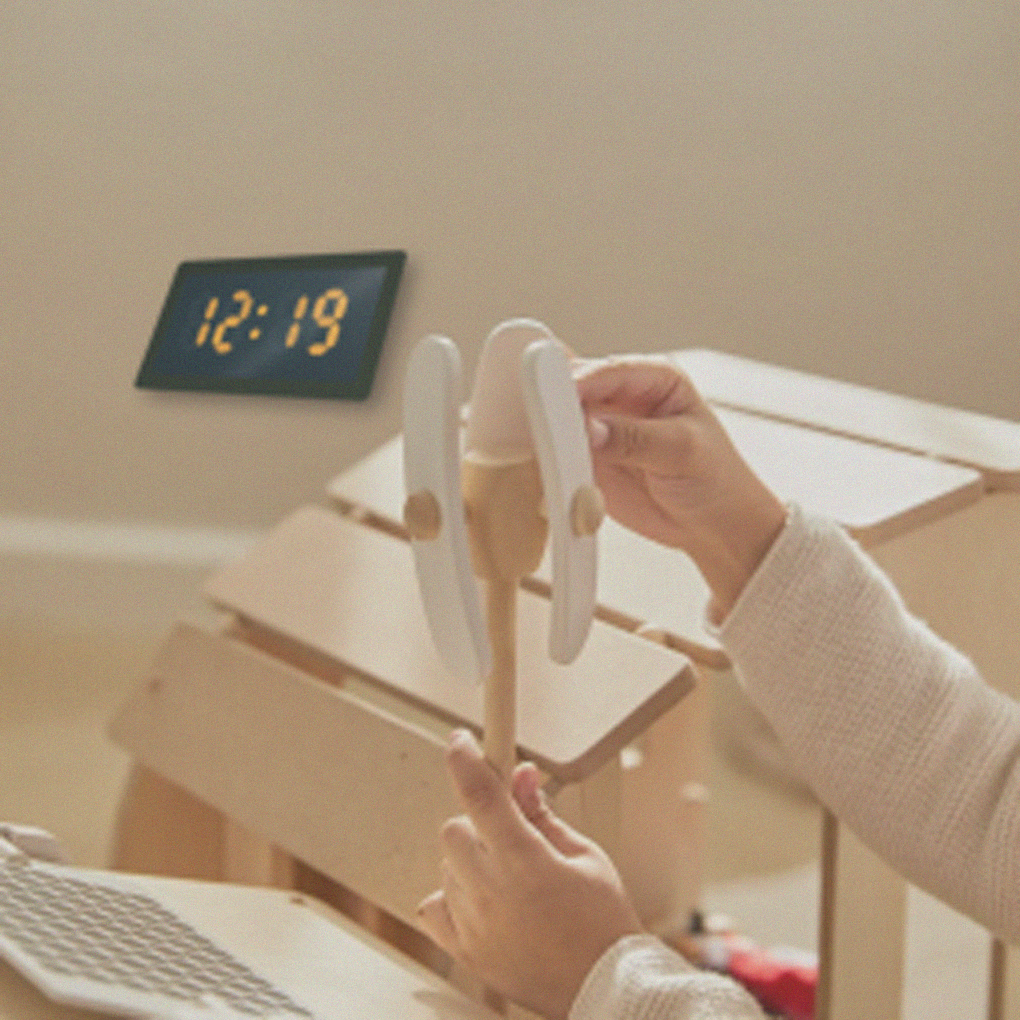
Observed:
{"hour": 12, "minute": 19}
